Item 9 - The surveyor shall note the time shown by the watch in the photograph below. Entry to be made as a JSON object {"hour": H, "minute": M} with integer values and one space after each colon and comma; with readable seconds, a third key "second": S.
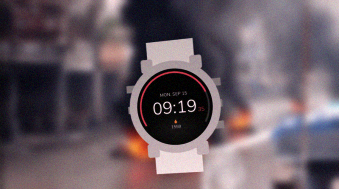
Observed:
{"hour": 9, "minute": 19}
